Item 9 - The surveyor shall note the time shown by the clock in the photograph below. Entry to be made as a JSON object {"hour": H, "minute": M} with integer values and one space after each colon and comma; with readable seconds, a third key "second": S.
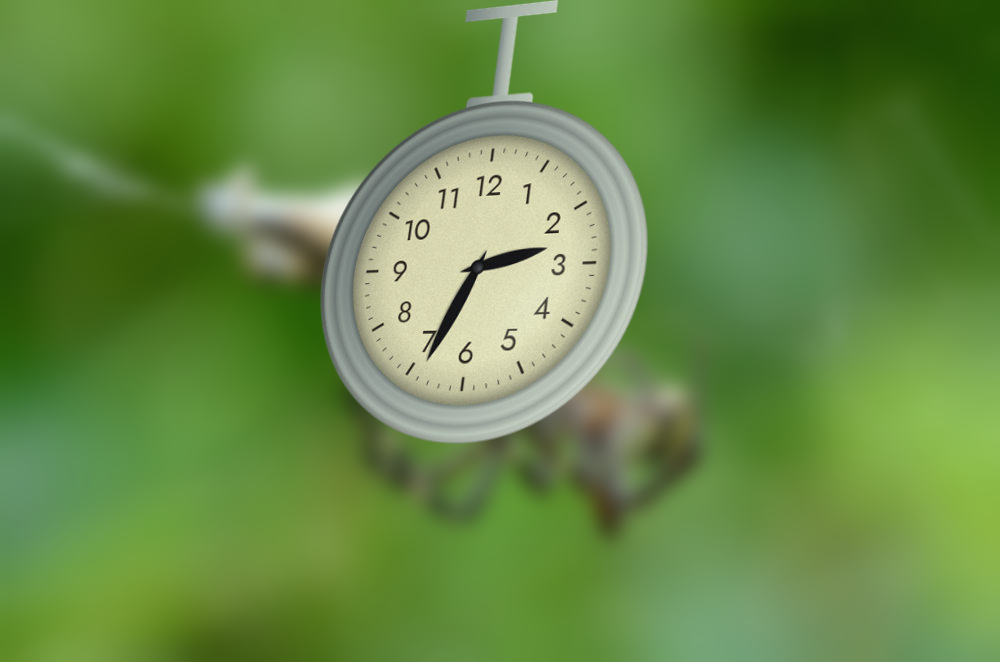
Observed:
{"hour": 2, "minute": 34}
